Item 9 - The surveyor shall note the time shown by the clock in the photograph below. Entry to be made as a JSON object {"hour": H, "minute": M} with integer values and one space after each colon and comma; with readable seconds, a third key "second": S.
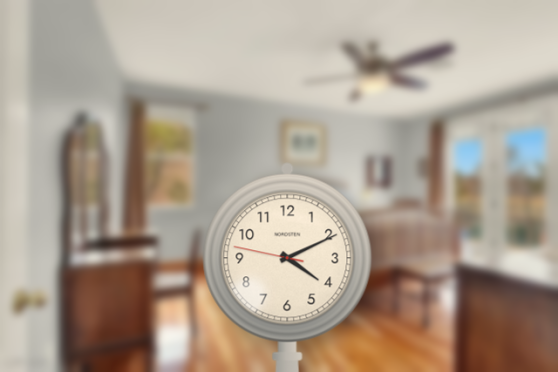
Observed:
{"hour": 4, "minute": 10, "second": 47}
